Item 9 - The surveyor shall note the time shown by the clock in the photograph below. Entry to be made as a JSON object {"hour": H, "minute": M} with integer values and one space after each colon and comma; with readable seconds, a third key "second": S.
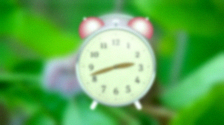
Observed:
{"hour": 2, "minute": 42}
